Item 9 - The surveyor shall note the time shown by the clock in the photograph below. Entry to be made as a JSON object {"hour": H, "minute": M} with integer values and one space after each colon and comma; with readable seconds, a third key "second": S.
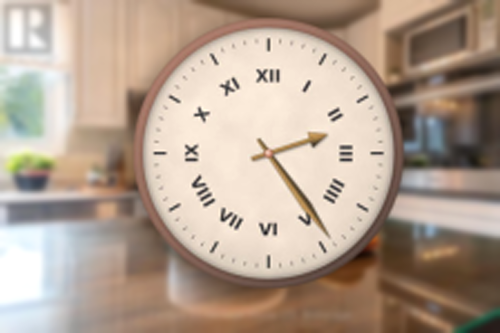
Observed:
{"hour": 2, "minute": 24}
